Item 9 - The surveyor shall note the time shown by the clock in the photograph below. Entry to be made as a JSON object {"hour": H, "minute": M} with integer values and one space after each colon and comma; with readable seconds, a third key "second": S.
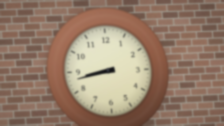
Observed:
{"hour": 8, "minute": 43}
